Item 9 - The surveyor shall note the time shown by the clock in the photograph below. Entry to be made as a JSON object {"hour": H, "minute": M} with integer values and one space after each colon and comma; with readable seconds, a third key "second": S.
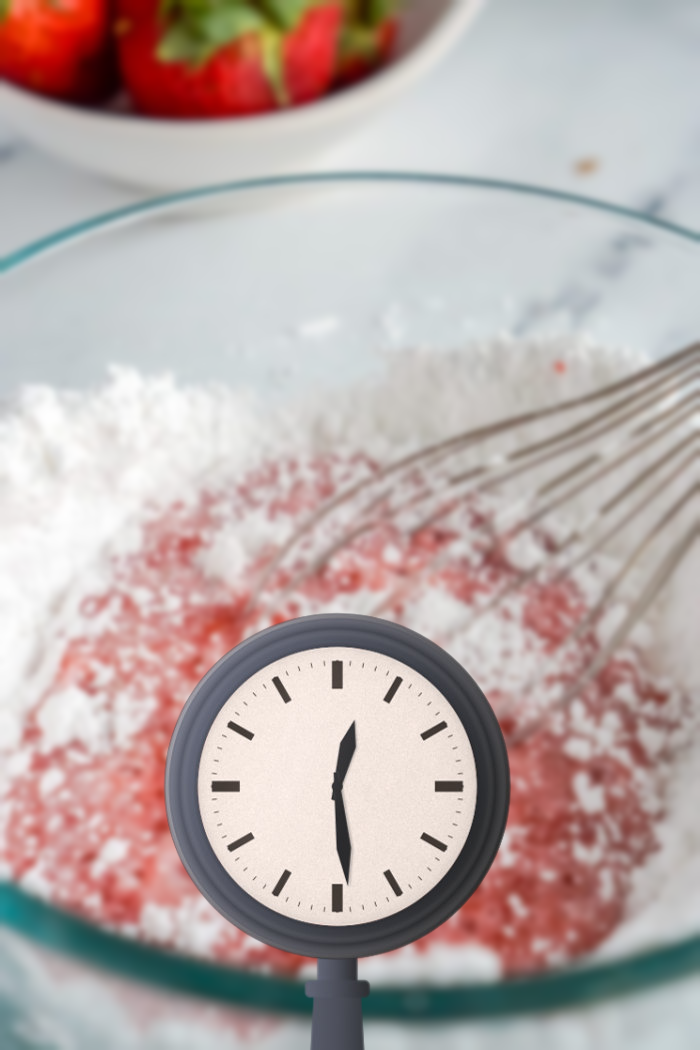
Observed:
{"hour": 12, "minute": 29}
